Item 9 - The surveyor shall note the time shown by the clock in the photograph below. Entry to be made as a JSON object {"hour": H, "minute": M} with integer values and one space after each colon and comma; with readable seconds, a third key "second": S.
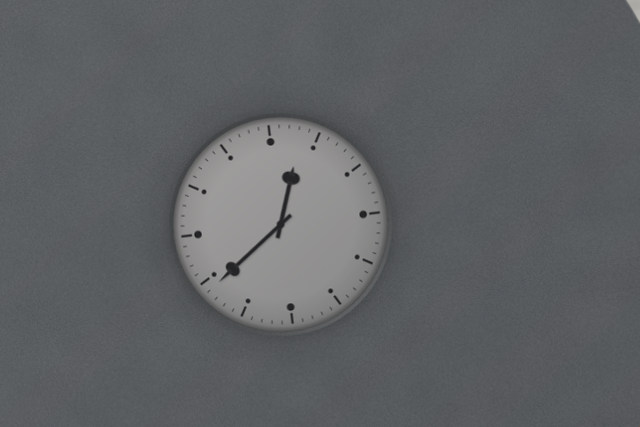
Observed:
{"hour": 12, "minute": 39}
